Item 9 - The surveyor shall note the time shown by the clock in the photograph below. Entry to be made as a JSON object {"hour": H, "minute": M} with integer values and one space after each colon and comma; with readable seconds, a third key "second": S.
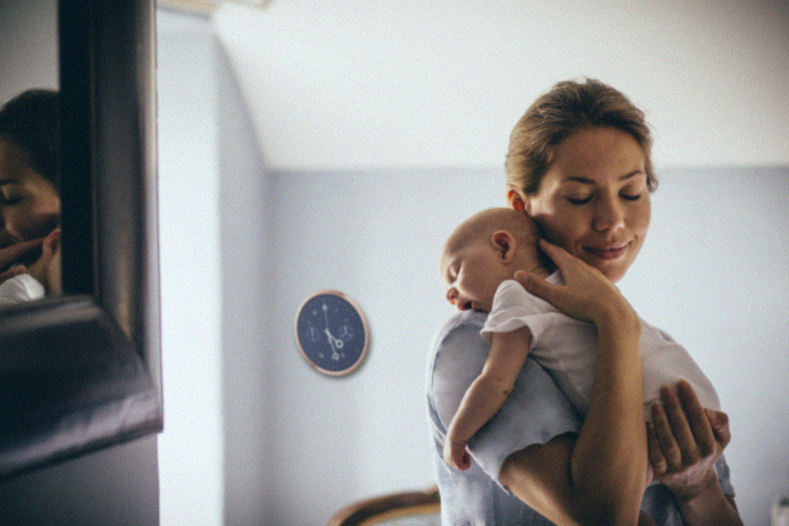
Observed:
{"hour": 4, "minute": 28}
